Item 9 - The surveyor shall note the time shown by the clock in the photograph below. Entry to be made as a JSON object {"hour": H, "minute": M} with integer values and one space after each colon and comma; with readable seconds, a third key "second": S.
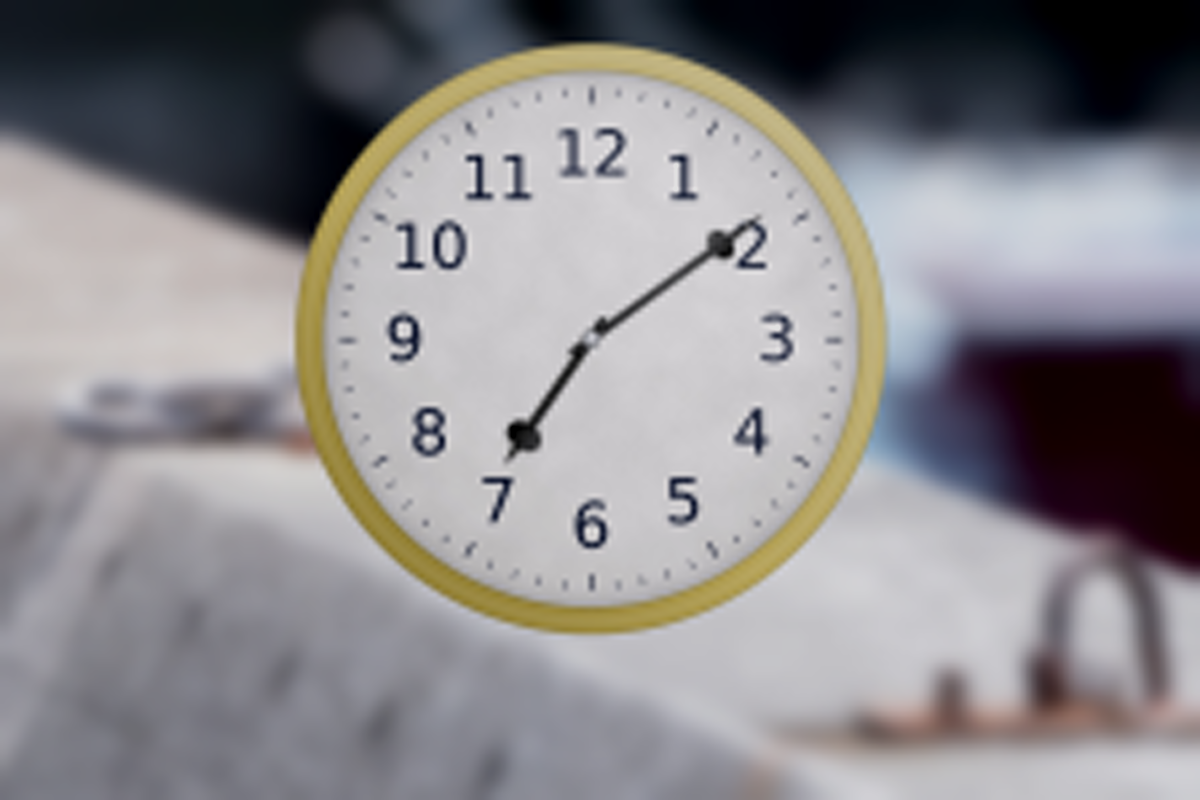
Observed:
{"hour": 7, "minute": 9}
